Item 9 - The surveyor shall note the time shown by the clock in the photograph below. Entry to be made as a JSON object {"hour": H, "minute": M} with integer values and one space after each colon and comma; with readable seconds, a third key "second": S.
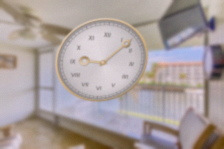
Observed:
{"hour": 9, "minute": 7}
